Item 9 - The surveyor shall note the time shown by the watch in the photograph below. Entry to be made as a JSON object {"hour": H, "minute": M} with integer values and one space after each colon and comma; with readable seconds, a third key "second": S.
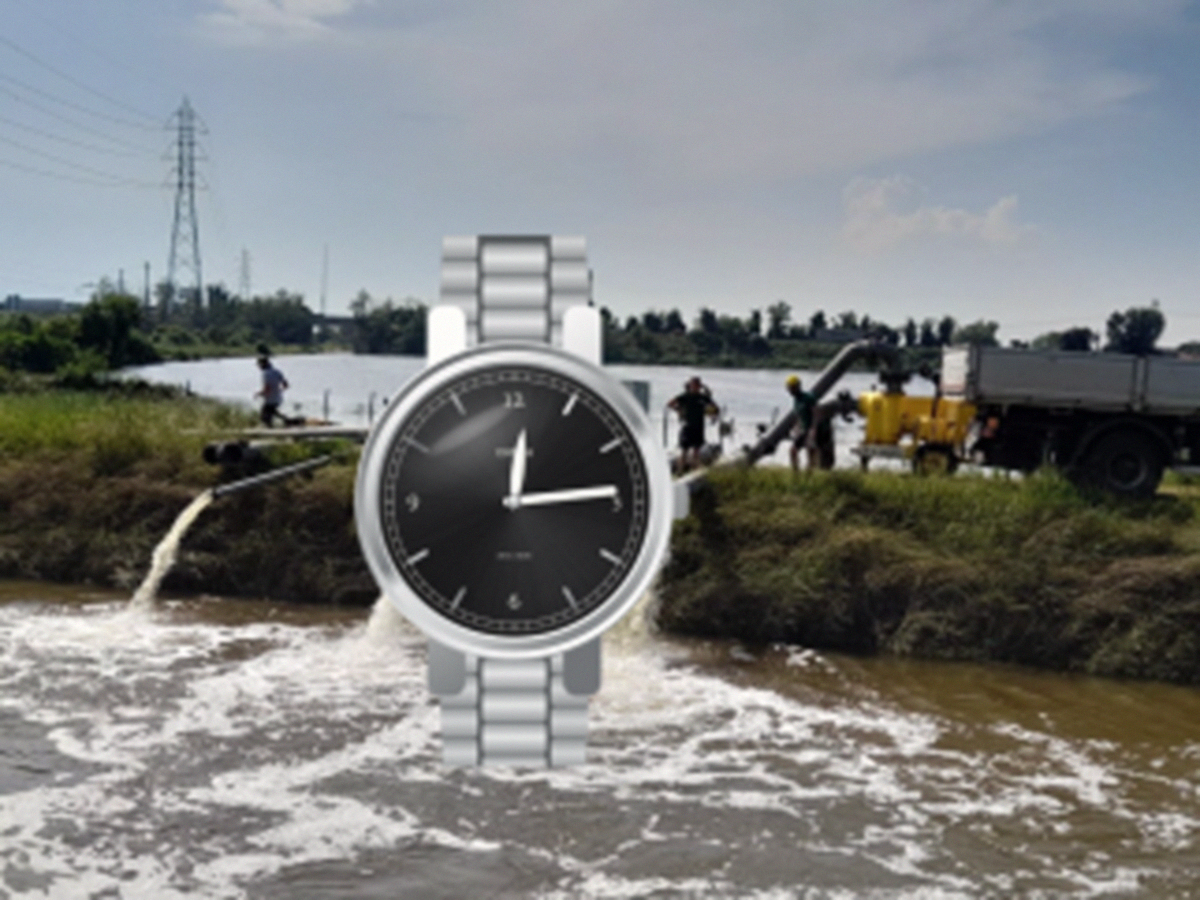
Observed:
{"hour": 12, "minute": 14}
